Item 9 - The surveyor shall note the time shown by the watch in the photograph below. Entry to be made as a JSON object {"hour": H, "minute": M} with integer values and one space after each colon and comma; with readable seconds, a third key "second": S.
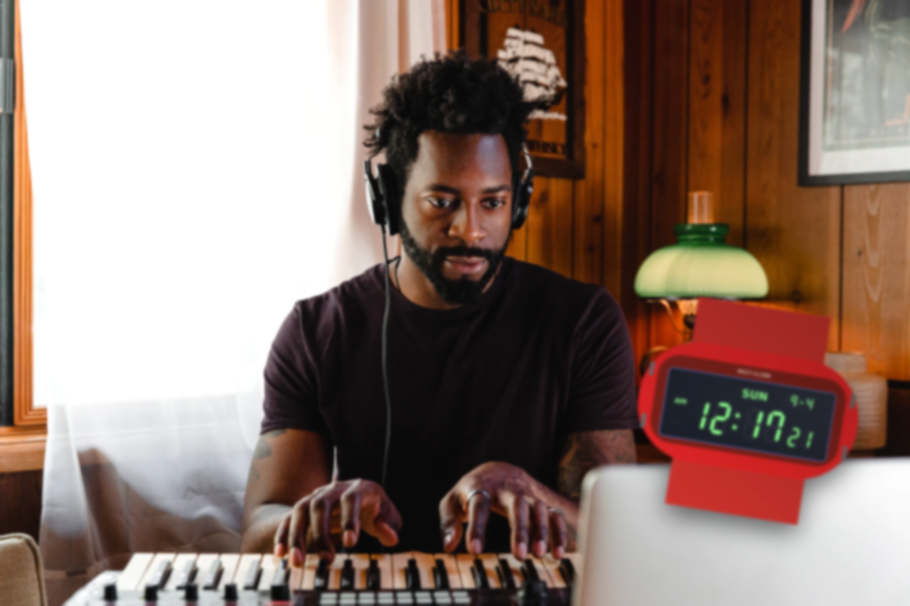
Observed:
{"hour": 12, "minute": 17, "second": 21}
